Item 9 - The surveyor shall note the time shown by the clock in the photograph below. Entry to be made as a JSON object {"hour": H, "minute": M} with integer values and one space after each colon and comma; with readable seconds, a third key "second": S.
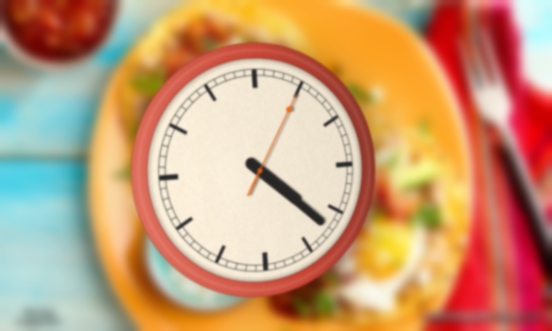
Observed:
{"hour": 4, "minute": 22, "second": 5}
